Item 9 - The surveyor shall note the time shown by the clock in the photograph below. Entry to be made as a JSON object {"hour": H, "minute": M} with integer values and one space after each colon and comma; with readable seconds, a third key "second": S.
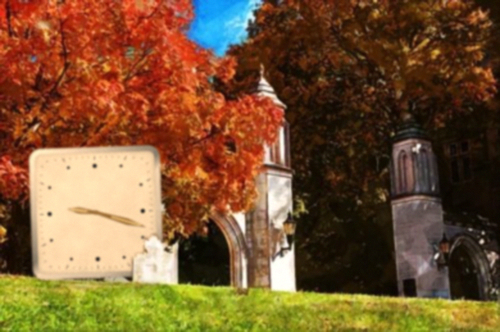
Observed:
{"hour": 9, "minute": 18}
